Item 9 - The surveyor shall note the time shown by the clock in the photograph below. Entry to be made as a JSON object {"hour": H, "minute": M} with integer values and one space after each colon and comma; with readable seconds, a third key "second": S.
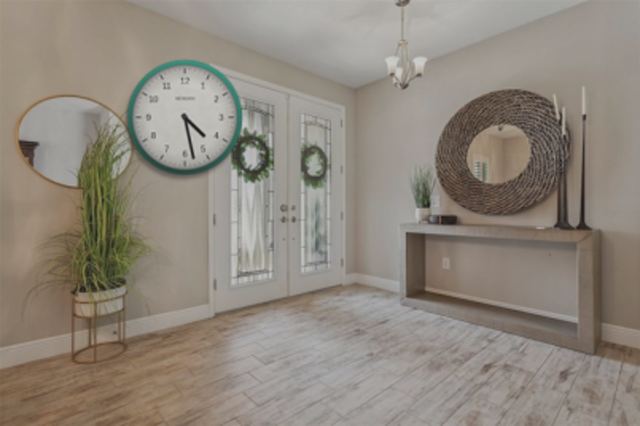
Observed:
{"hour": 4, "minute": 28}
